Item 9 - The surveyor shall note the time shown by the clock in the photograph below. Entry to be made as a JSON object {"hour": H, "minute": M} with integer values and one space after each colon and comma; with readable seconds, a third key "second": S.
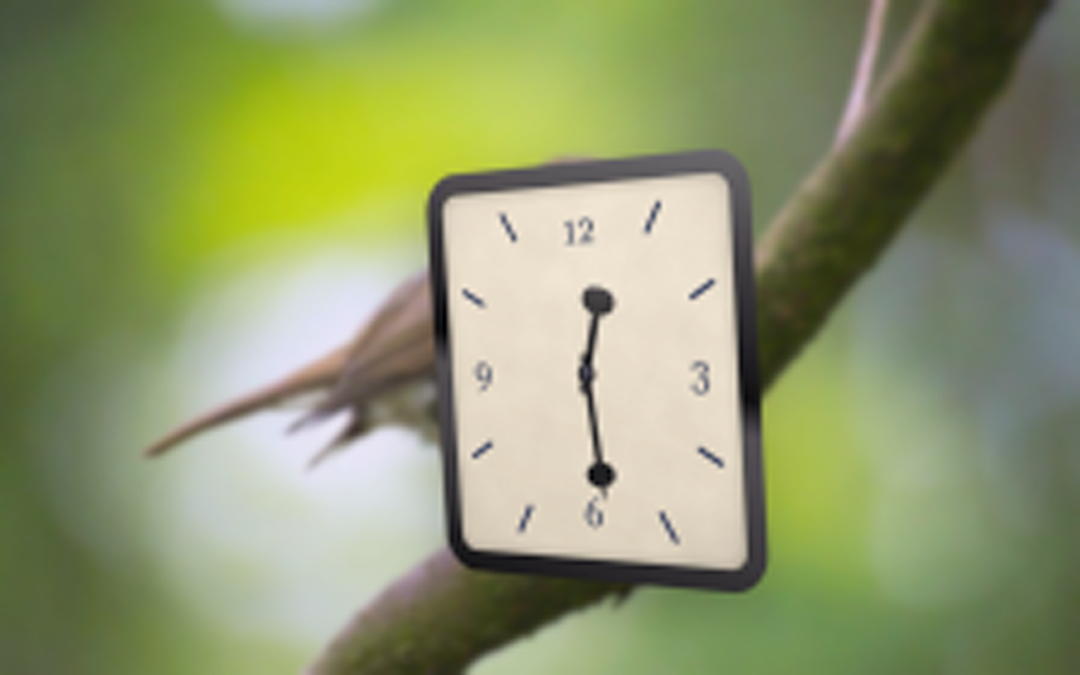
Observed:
{"hour": 12, "minute": 29}
